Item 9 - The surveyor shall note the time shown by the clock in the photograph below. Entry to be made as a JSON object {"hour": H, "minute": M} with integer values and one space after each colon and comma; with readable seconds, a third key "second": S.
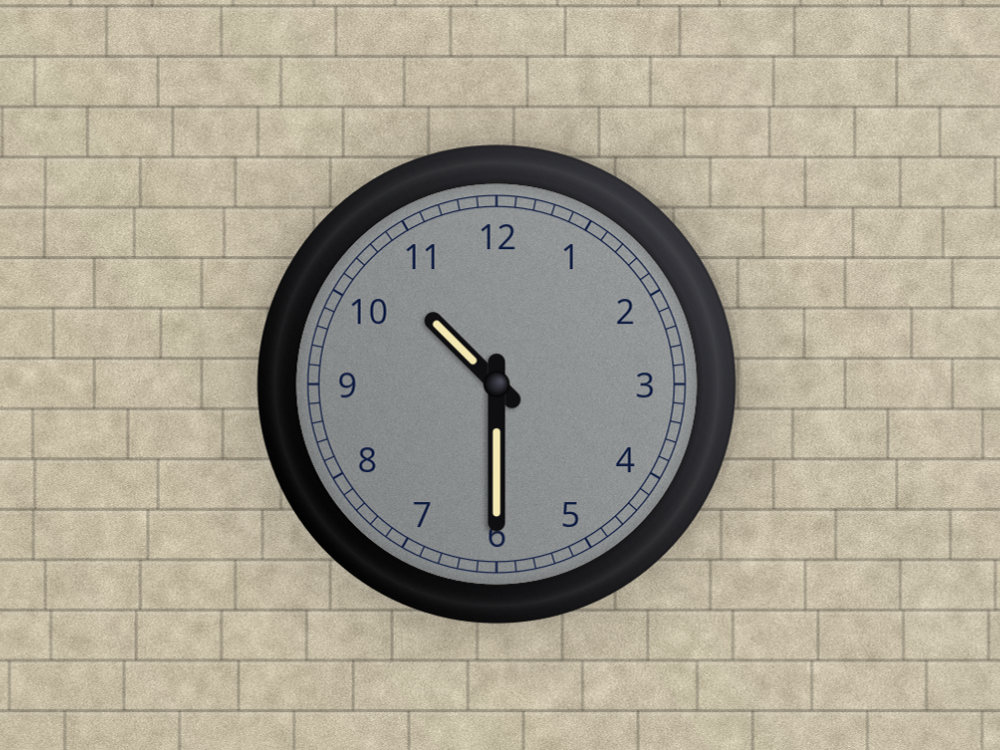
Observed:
{"hour": 10, "minute": 30}
